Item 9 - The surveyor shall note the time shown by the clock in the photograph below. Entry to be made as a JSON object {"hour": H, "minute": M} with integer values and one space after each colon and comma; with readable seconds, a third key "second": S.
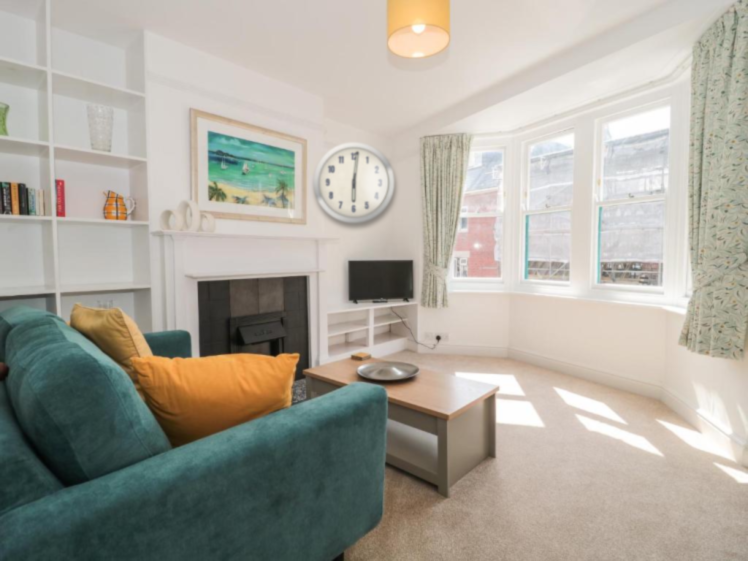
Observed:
{"hour": 6, "minute": 1}
